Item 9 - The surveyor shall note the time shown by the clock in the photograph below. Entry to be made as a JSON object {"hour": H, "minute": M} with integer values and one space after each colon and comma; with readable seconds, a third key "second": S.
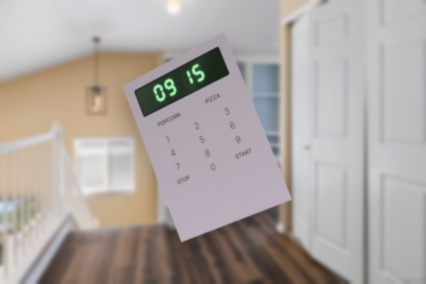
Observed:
{"hour": 9, "minute": 15}
